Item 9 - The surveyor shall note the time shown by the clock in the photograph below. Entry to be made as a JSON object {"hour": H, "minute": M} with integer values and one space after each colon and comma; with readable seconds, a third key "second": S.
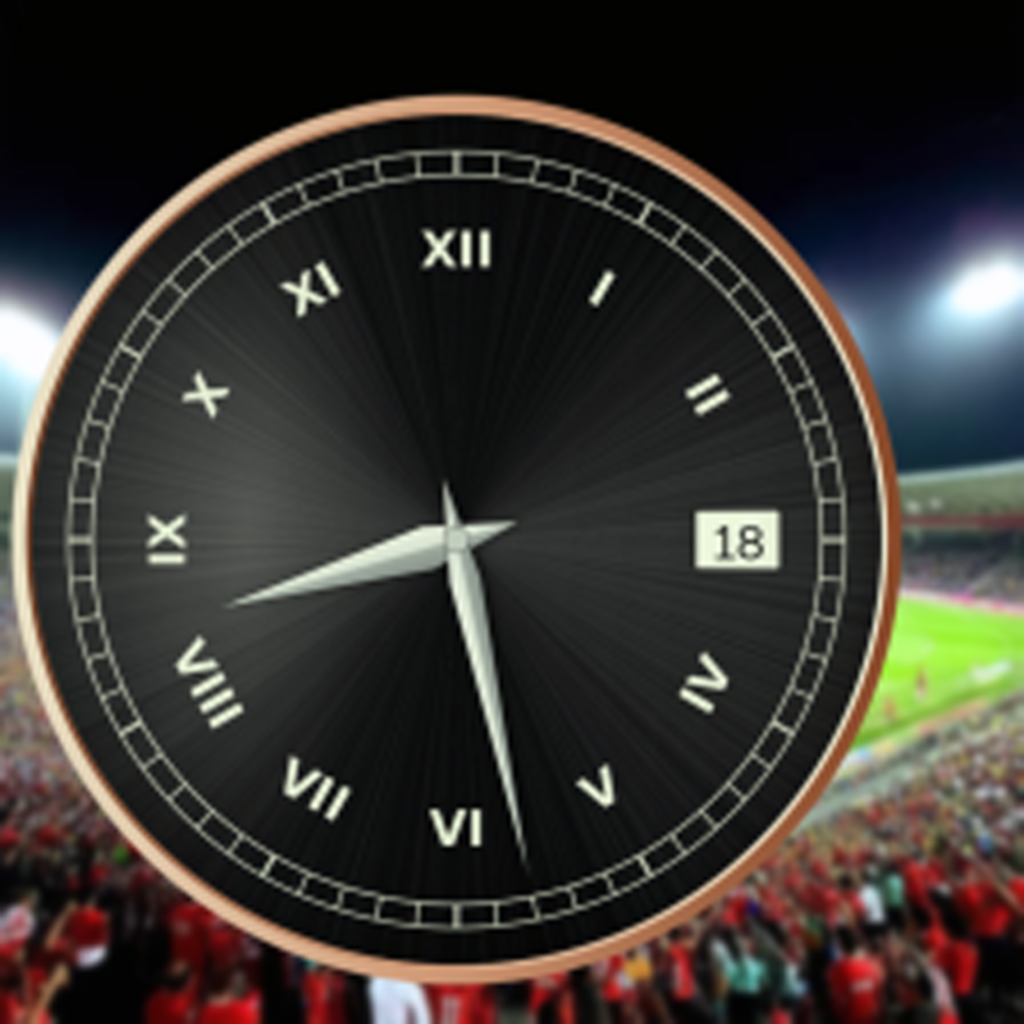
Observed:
{"hour": 8, "minute": 28}
